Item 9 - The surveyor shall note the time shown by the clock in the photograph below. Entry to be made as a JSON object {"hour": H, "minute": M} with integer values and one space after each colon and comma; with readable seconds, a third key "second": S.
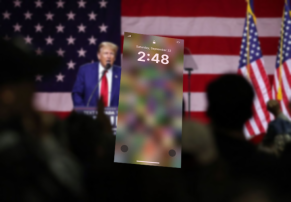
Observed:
{"hour": 2, "minute": 48}
